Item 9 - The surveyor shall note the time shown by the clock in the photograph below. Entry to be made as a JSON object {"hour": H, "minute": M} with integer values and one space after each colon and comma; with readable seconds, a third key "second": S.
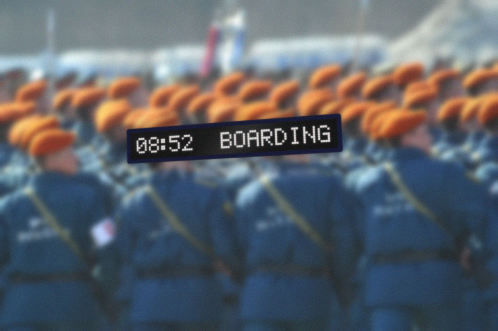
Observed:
{"hour": 8, "minute": 52}
